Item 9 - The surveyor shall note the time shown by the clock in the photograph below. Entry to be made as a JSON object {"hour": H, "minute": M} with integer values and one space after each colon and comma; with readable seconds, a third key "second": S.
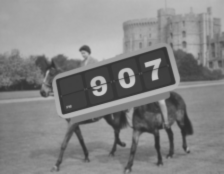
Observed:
{"hour": 9, "minute": 7}
